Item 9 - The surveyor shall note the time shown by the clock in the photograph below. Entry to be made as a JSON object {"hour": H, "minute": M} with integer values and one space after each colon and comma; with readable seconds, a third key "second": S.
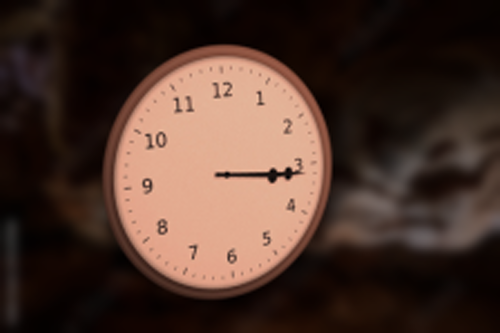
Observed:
{"hour": 3, "minute": 16}
